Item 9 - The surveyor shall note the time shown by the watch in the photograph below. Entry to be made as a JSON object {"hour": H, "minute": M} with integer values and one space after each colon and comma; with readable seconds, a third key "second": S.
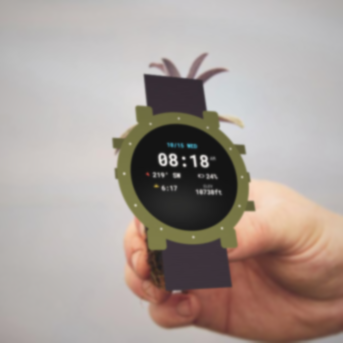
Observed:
{"hour": 8, "minute": 18}
